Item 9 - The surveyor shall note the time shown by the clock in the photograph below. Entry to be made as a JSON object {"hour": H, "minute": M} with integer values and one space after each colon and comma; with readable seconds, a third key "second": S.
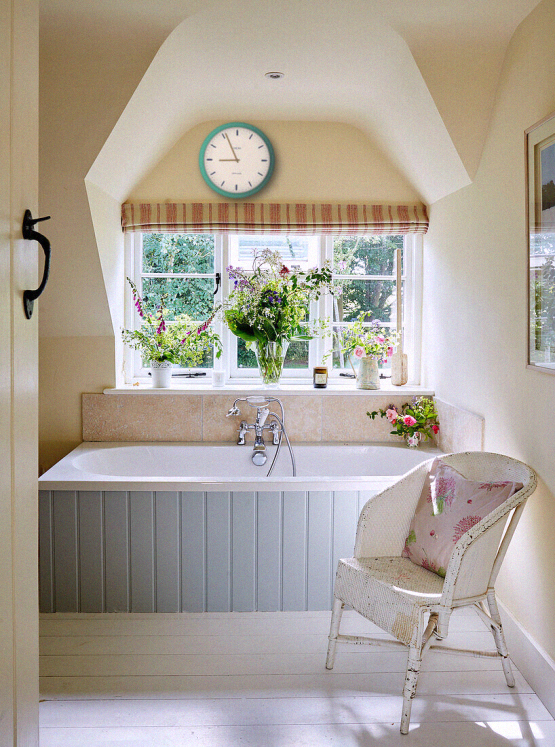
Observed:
{"hour": 8, "minute": 56}
